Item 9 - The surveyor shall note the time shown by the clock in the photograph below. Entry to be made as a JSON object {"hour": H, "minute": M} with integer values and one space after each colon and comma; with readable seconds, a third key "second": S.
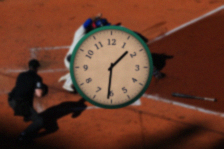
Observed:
{"hour": 1, "minute": 31}
